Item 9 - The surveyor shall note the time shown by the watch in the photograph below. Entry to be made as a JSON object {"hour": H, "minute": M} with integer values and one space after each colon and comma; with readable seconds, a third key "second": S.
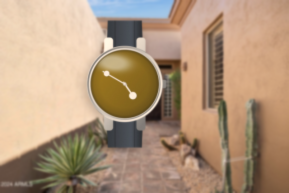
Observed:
{"hour": 4, "minute": 50}
